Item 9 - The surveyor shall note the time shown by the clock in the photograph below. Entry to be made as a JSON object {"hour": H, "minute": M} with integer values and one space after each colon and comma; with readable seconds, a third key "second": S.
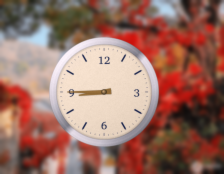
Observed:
{"hour": 8, "minute": 45}
